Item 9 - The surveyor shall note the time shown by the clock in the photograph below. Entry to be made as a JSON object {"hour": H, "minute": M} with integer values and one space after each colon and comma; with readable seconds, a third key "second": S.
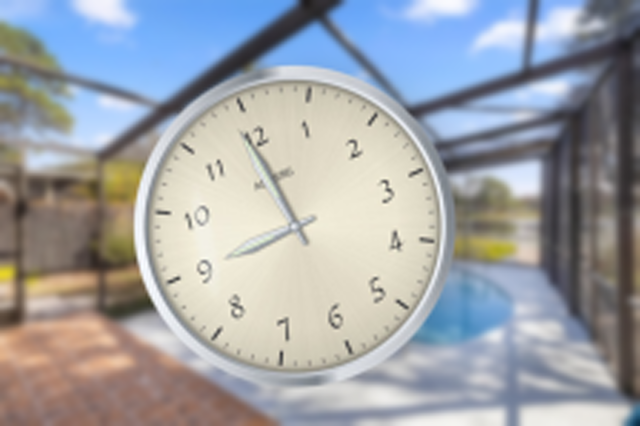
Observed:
{"hour": 8, "minute": 59}
